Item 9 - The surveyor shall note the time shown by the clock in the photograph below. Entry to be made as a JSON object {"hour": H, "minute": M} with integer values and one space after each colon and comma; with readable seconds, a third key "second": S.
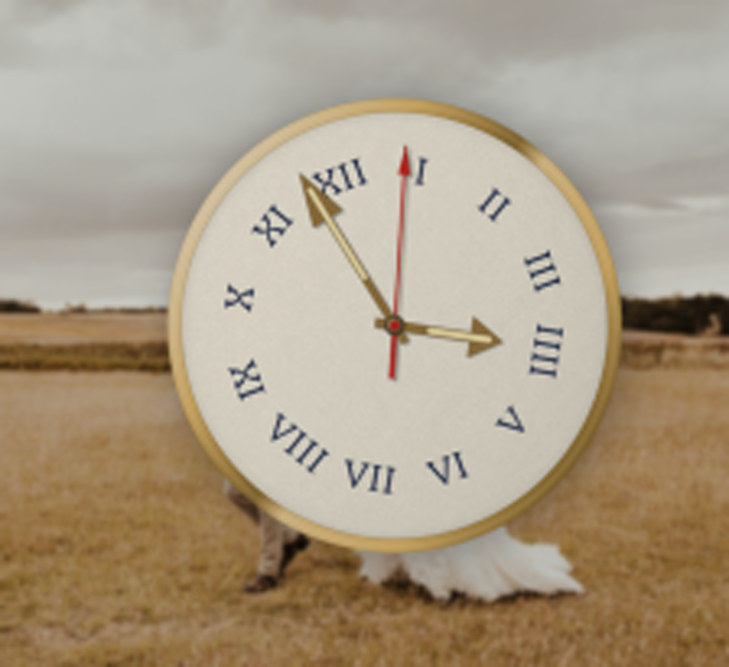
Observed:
{"hour": 3, "minute": 58, "second": 4}
